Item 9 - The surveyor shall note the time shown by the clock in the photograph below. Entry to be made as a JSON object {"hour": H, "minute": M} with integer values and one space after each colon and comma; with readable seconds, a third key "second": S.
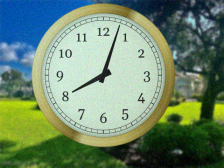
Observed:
{"hour": 8, "minute": 3}
